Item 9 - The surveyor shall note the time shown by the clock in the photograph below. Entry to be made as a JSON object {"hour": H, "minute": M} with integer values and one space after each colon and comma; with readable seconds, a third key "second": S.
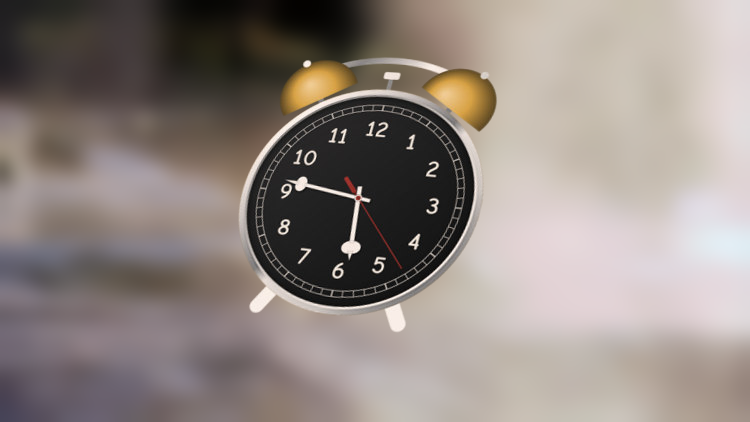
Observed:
{"hour": 5, "minute": 46, "second": 23}
